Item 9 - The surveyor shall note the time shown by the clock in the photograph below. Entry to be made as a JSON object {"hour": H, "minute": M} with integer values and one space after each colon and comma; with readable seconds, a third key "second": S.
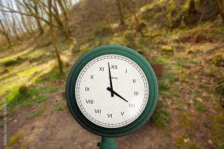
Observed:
{"hour": 3, "minute": 58}
